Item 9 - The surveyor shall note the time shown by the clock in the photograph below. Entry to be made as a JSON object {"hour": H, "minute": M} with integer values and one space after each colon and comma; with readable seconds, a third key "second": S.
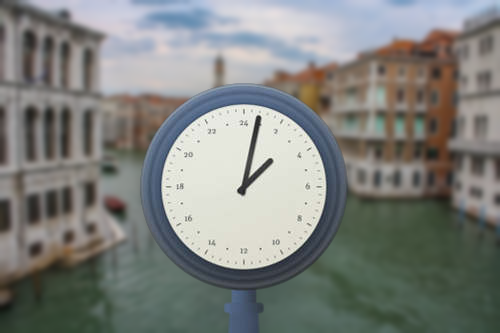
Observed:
{"hour": 3, "minute": 2}
